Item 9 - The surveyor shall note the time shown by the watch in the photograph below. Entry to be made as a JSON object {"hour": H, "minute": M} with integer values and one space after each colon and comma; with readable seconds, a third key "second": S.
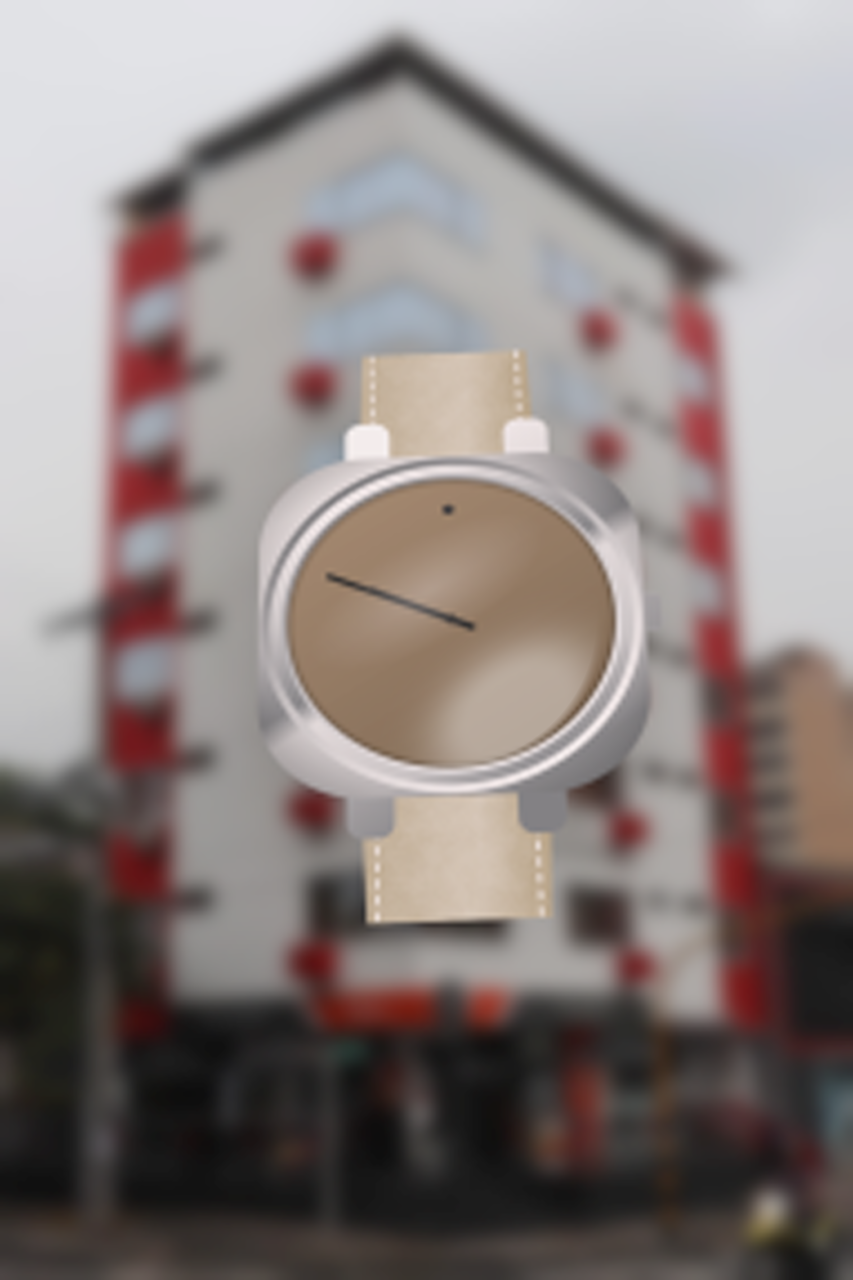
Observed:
{"hour": 9, "minute": 49}
